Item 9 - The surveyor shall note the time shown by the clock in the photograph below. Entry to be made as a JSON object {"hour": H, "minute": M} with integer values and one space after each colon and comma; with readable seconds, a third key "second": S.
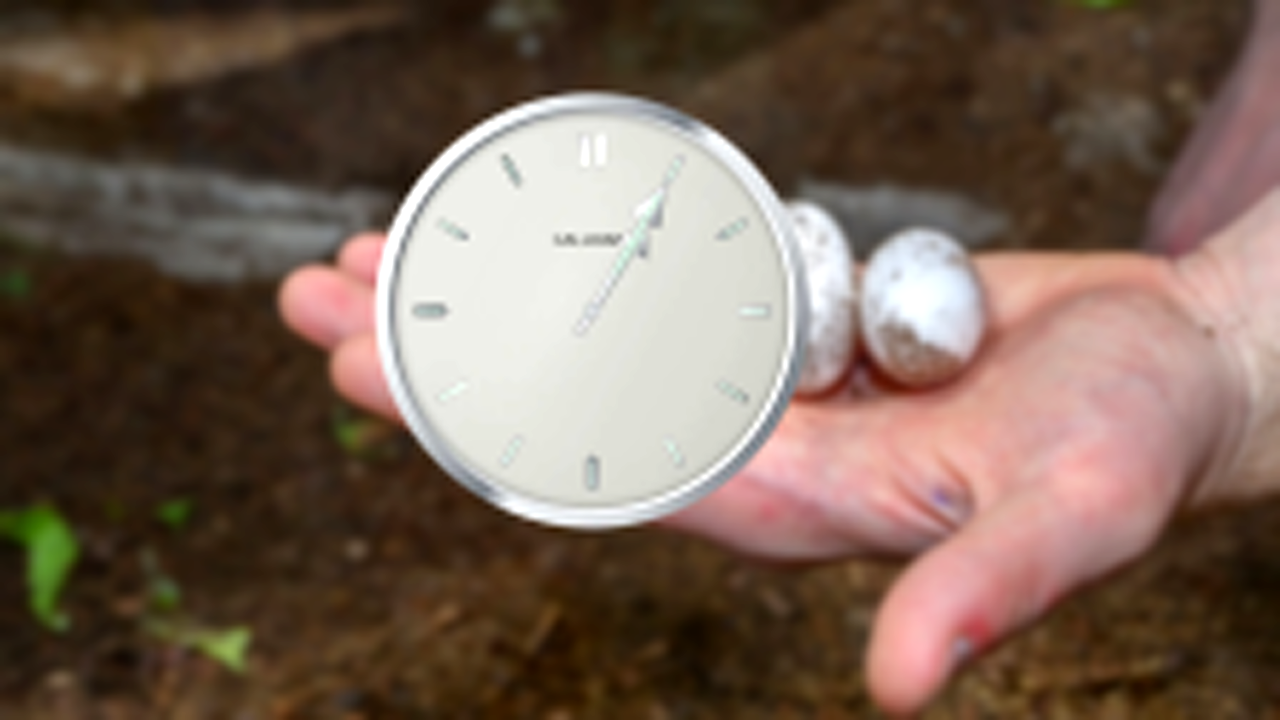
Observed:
{"hour": 1, "minute": 5}
